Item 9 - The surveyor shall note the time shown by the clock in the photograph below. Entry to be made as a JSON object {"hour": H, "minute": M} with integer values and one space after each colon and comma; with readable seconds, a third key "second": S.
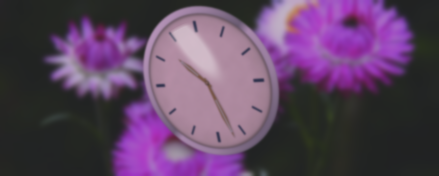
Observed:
{"hour": 10, "minute": 27}
